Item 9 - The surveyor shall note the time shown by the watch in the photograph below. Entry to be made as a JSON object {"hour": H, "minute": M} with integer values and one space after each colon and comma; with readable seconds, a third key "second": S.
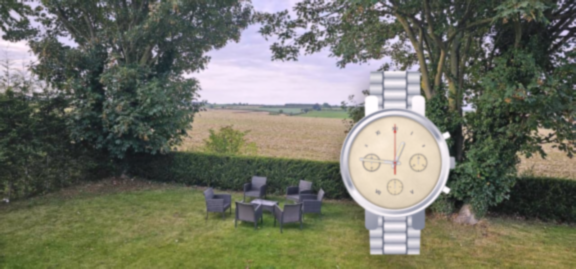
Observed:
{"hour": 12, "minute": 46}
